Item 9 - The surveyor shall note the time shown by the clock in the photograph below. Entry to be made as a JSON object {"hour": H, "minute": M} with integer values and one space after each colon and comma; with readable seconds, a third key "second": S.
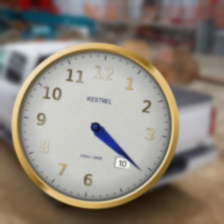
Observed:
{"hour": 4, "minute": 21}
